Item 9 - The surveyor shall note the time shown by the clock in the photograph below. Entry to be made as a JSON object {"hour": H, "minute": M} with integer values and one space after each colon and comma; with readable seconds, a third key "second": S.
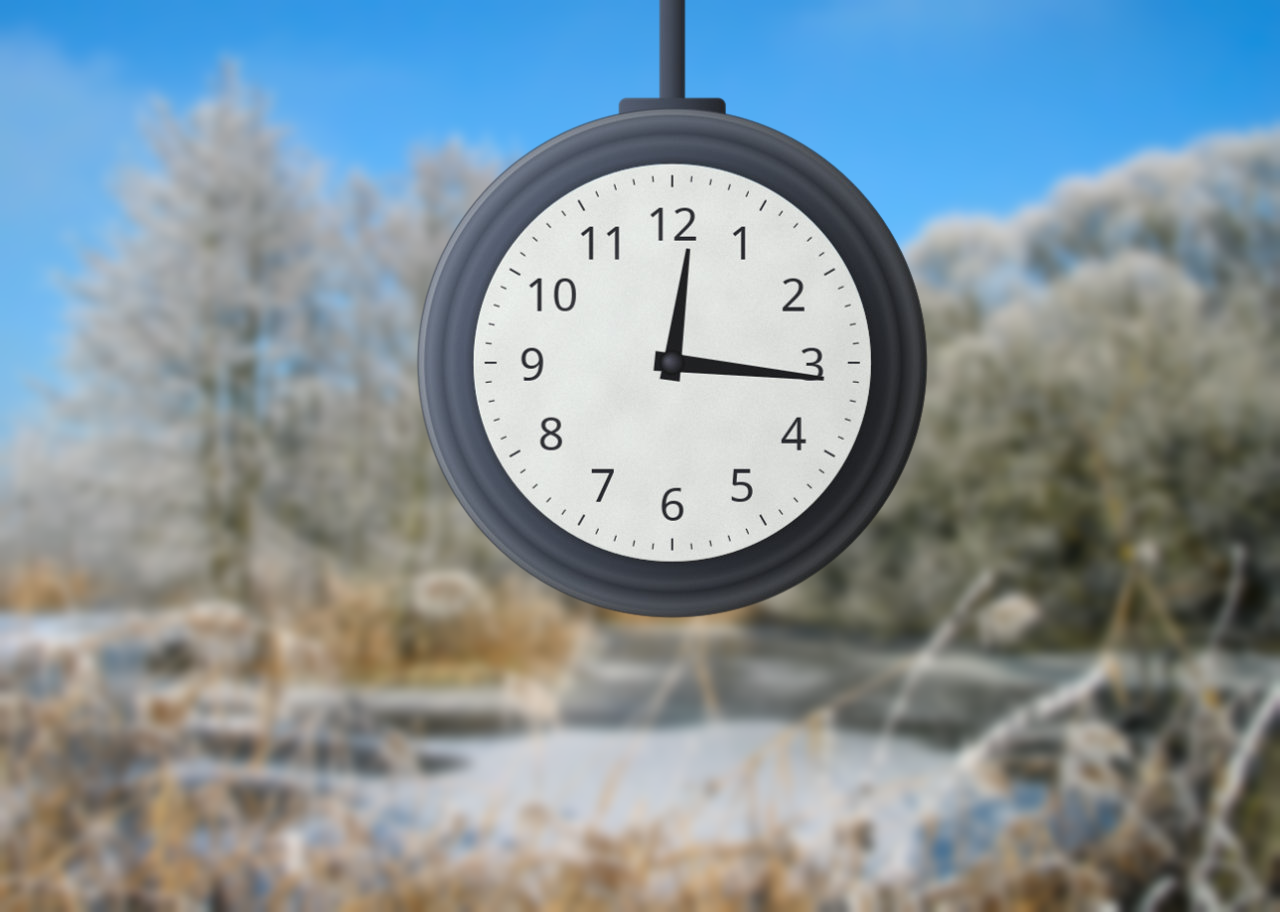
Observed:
{"hour": 12, "minute": 16}
